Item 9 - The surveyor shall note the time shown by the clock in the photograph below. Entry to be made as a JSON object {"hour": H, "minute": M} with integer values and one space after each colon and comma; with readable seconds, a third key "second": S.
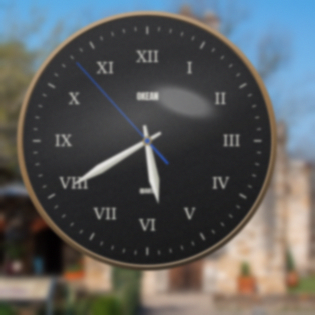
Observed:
{"hour": 5, "minute": 39, "second": 53}
